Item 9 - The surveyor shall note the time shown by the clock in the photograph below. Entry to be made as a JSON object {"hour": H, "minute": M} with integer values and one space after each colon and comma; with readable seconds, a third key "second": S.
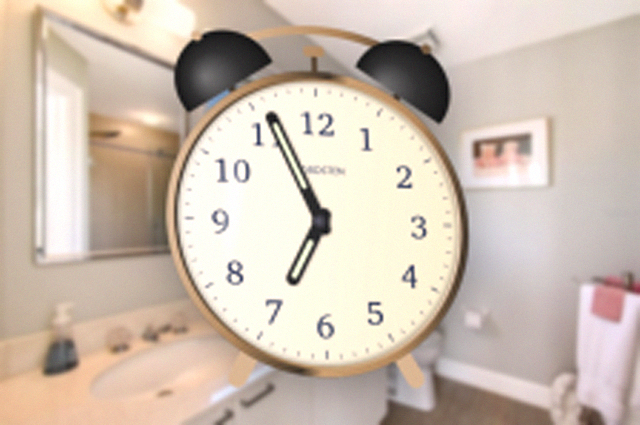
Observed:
{"hour": 6, "minute": 56}
